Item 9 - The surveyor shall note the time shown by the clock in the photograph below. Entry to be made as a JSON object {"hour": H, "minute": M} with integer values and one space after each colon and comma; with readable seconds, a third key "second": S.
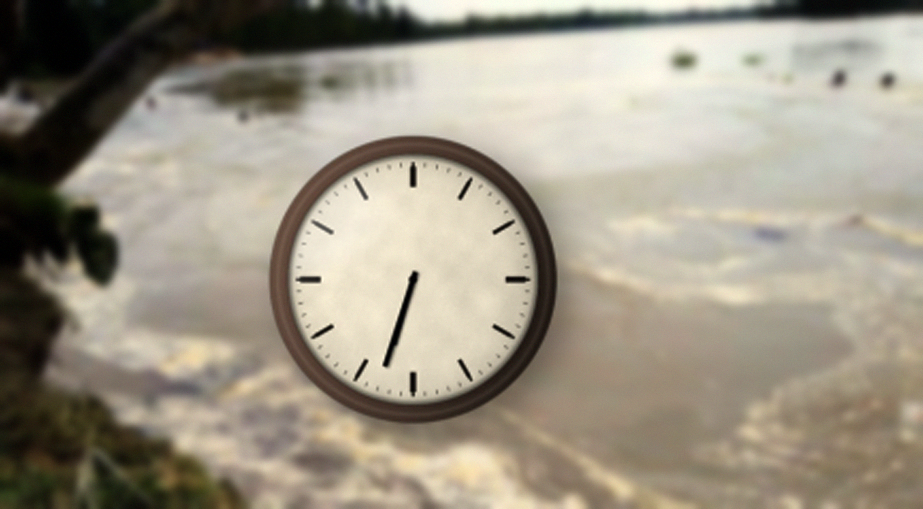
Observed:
{"hour": 6, "minute": 33}
